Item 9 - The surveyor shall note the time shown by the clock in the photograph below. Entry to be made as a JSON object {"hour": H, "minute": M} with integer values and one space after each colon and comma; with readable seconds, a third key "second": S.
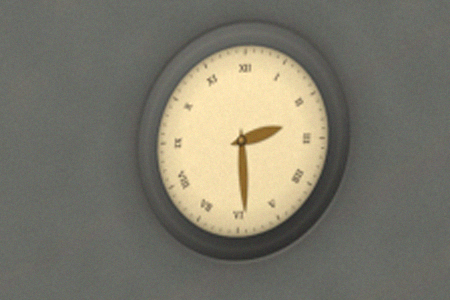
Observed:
{"hour": 2, "minute": 29}
